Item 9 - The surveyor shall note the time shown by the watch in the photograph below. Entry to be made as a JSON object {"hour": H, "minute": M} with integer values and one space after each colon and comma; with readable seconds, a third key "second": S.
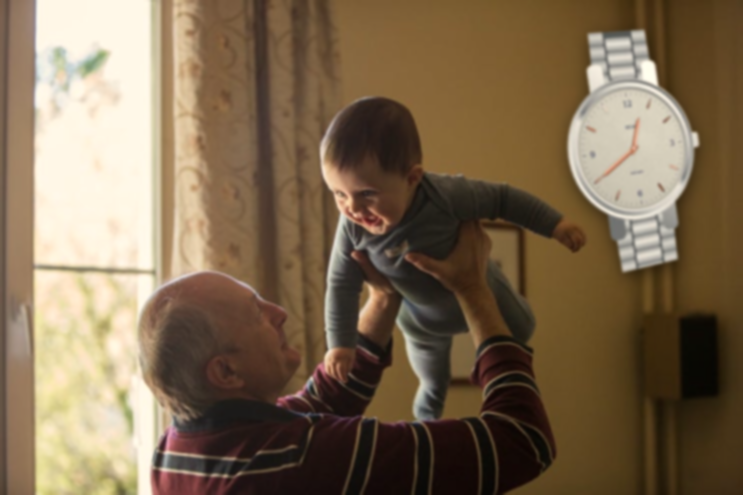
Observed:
{"hour": 12, "minute": 40}
